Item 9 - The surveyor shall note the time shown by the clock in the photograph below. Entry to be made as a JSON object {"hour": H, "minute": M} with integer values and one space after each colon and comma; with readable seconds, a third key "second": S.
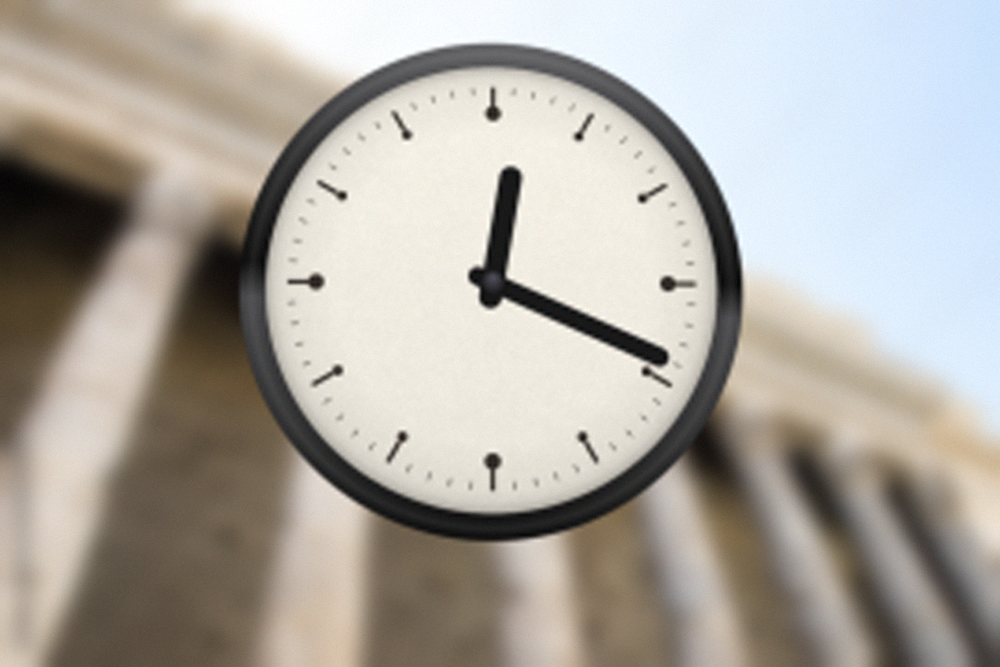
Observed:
{"hour": 12, "minute": 19}
